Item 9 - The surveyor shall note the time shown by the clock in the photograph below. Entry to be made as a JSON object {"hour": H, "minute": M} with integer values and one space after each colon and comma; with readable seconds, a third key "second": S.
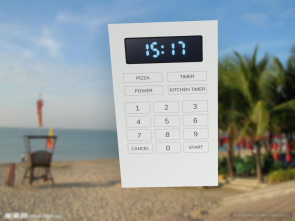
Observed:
{"hour": 15, "minute": 17}
